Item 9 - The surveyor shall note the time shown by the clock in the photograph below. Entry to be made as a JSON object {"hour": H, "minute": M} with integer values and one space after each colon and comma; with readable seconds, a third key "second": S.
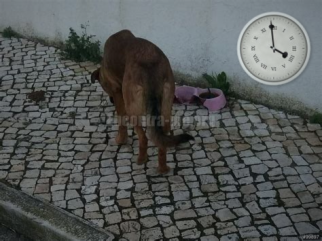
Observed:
{"hour": 3, "minute": 59}
